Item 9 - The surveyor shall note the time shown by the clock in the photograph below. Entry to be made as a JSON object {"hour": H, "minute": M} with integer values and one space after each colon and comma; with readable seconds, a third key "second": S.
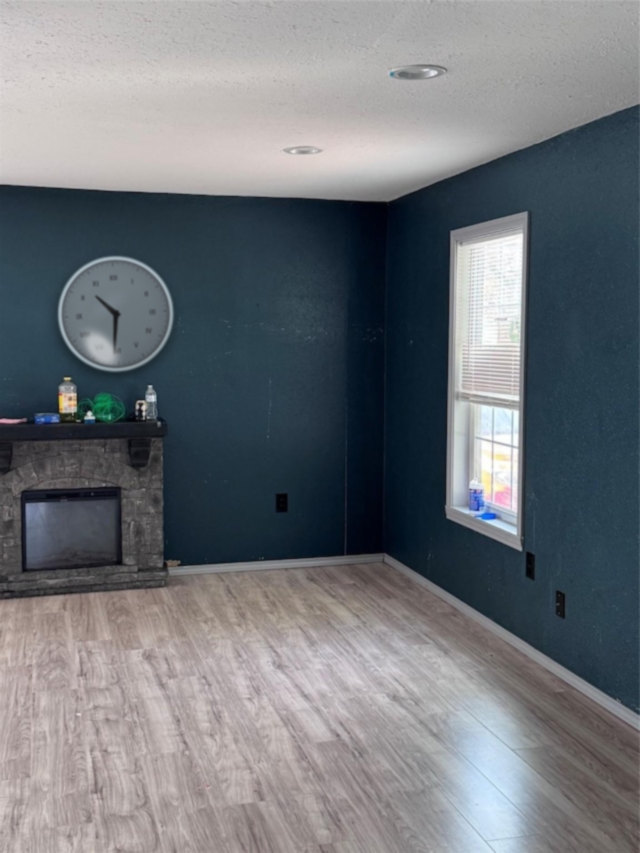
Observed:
{"hour": 10, "minute": 31}
